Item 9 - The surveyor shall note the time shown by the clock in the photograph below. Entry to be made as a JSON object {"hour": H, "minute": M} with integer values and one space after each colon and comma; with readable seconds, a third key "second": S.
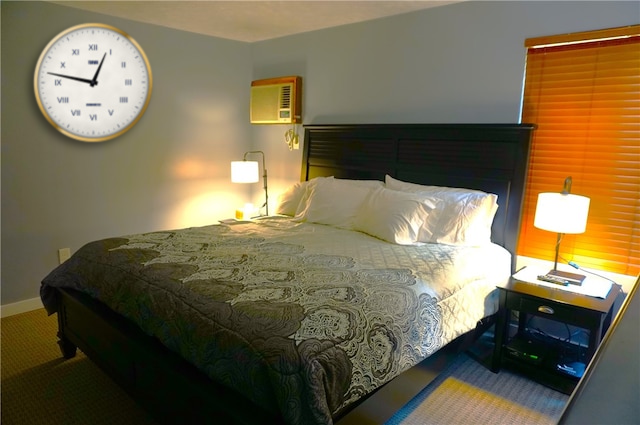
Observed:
{"hour": 12, "minute": 47}
